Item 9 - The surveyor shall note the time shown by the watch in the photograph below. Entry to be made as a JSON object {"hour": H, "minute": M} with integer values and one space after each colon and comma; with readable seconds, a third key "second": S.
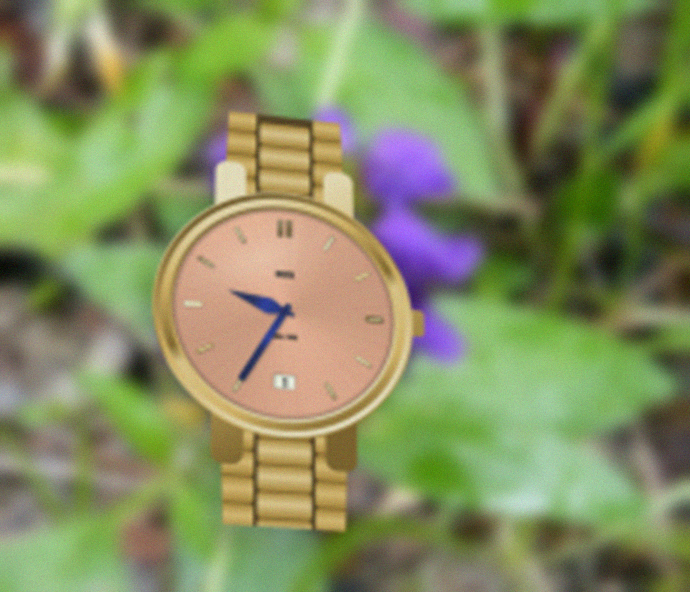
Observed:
{"hour": 9, "minute": 35}
